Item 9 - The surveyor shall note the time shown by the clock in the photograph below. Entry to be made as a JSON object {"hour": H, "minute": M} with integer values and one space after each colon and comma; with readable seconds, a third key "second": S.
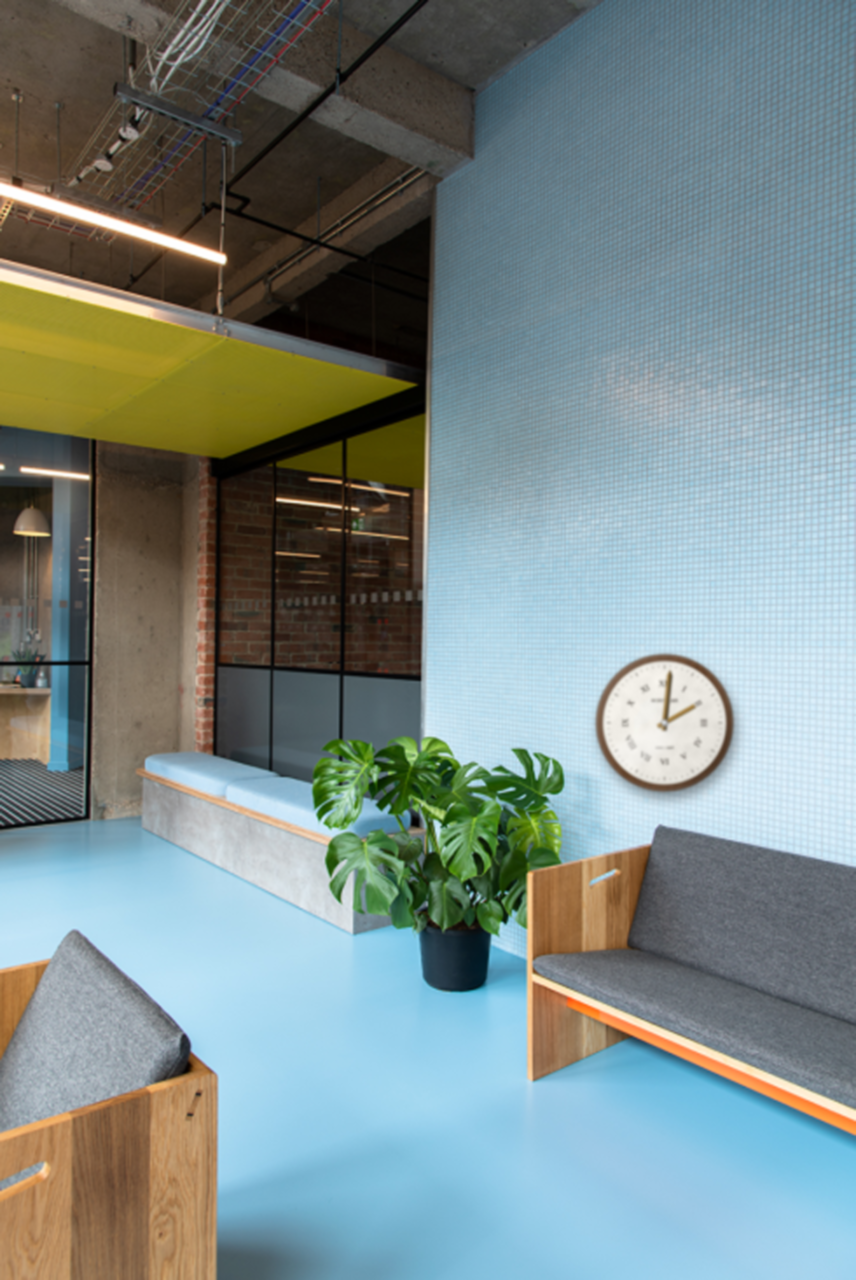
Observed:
{"hour": 2, "minute": 1}
